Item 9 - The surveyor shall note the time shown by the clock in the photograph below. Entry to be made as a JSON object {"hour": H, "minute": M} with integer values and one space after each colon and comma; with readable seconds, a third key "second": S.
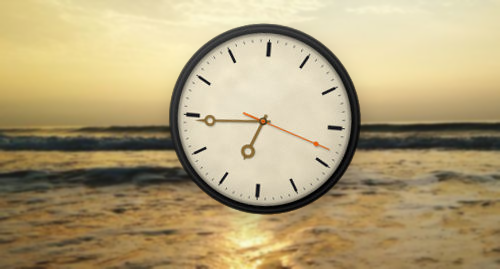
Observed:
{"hour": 6, "minute": 44, "second": 18}
